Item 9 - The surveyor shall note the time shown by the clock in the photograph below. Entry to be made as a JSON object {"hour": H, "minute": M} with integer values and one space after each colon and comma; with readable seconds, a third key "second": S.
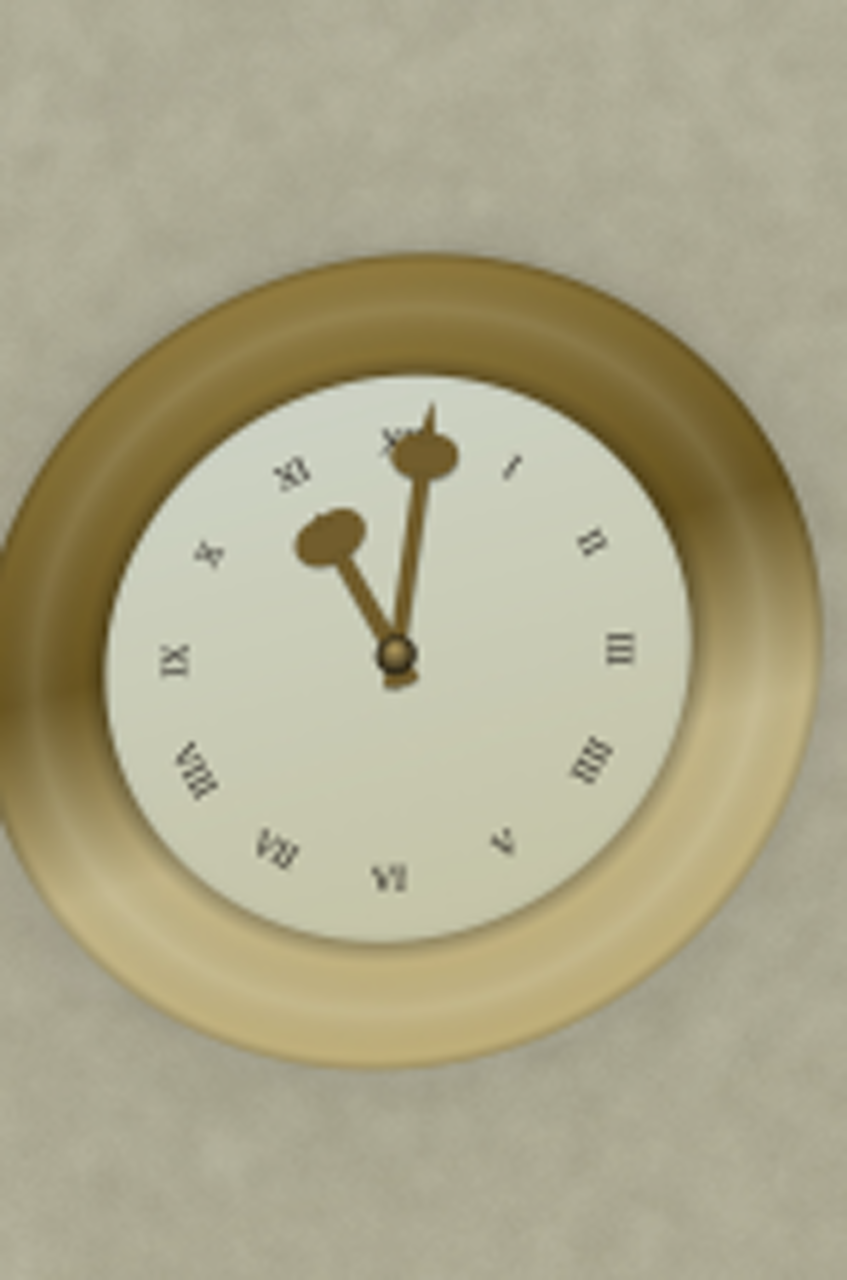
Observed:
{"hour": 11, "minute": 1}
